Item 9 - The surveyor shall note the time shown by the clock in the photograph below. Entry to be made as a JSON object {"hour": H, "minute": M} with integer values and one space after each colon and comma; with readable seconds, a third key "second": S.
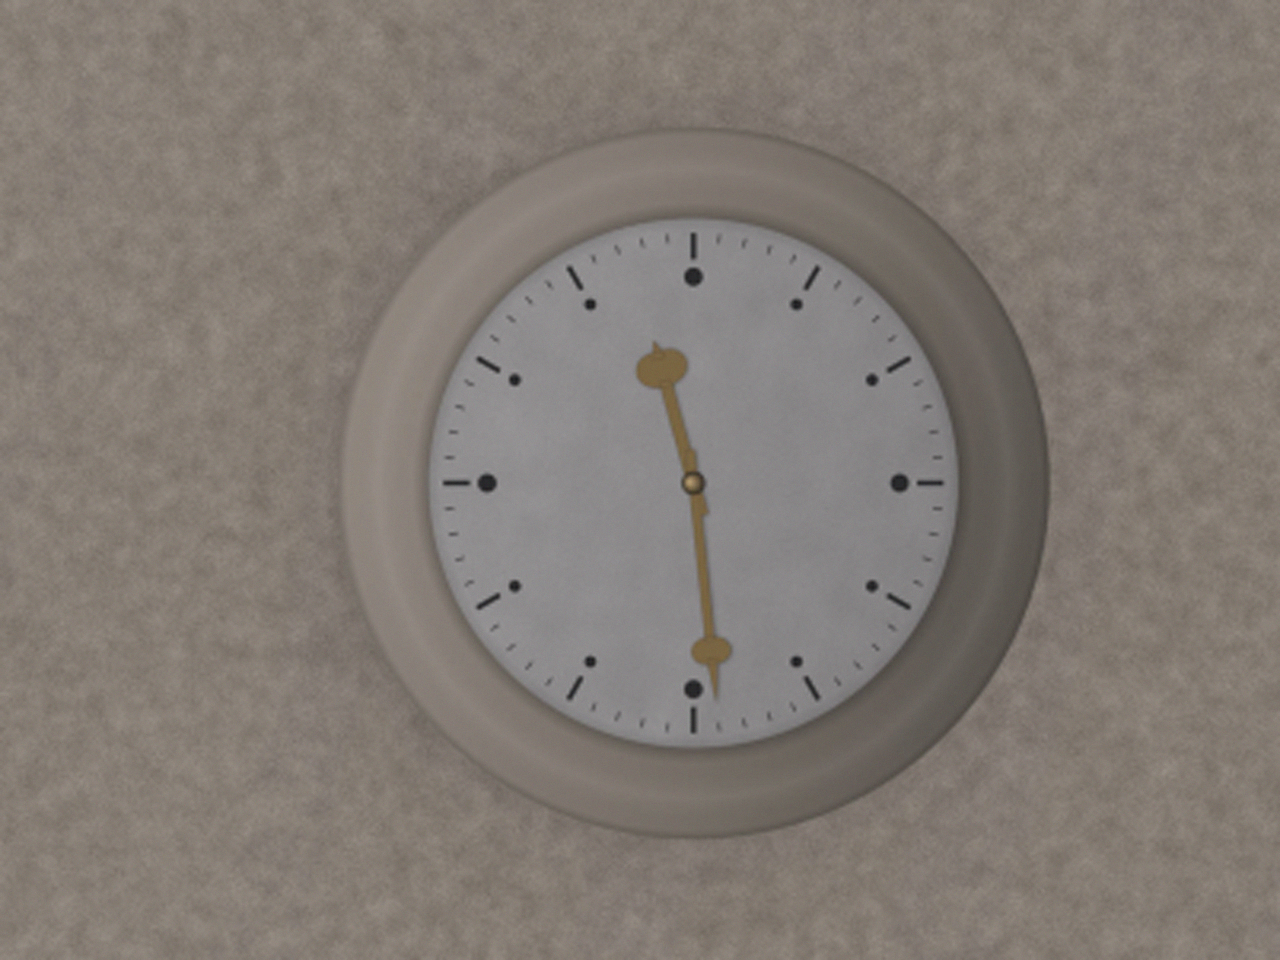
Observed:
{"hour": 11, "minute": 29}
